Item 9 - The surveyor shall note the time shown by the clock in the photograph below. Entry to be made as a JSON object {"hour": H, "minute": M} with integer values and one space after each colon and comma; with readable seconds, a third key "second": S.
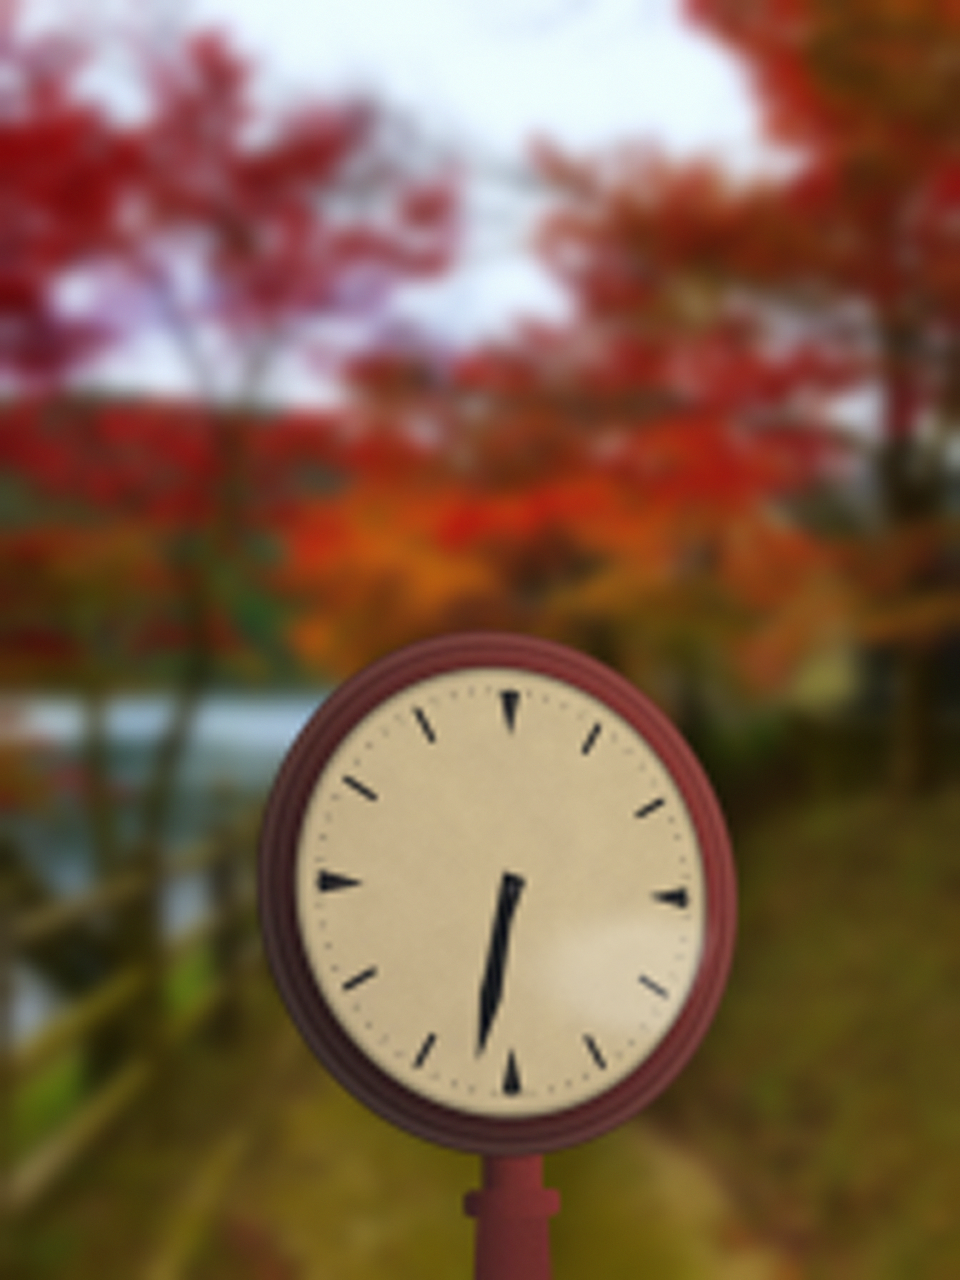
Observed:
{"hour": 6, "minute": 32}
